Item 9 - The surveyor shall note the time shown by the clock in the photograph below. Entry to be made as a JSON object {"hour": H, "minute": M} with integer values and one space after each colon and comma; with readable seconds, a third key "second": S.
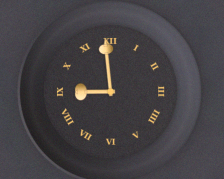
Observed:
{"hour": 8, "minute": 59}
